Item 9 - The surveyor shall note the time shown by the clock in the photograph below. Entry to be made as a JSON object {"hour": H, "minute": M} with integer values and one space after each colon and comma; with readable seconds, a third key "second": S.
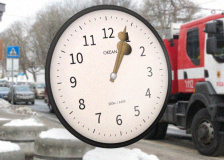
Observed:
{"hour": 1, "minute": 4}
